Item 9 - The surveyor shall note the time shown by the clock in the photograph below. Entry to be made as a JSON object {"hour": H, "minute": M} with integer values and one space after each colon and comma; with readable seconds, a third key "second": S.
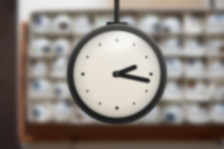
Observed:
{"hour": 2, "minute": 17}
